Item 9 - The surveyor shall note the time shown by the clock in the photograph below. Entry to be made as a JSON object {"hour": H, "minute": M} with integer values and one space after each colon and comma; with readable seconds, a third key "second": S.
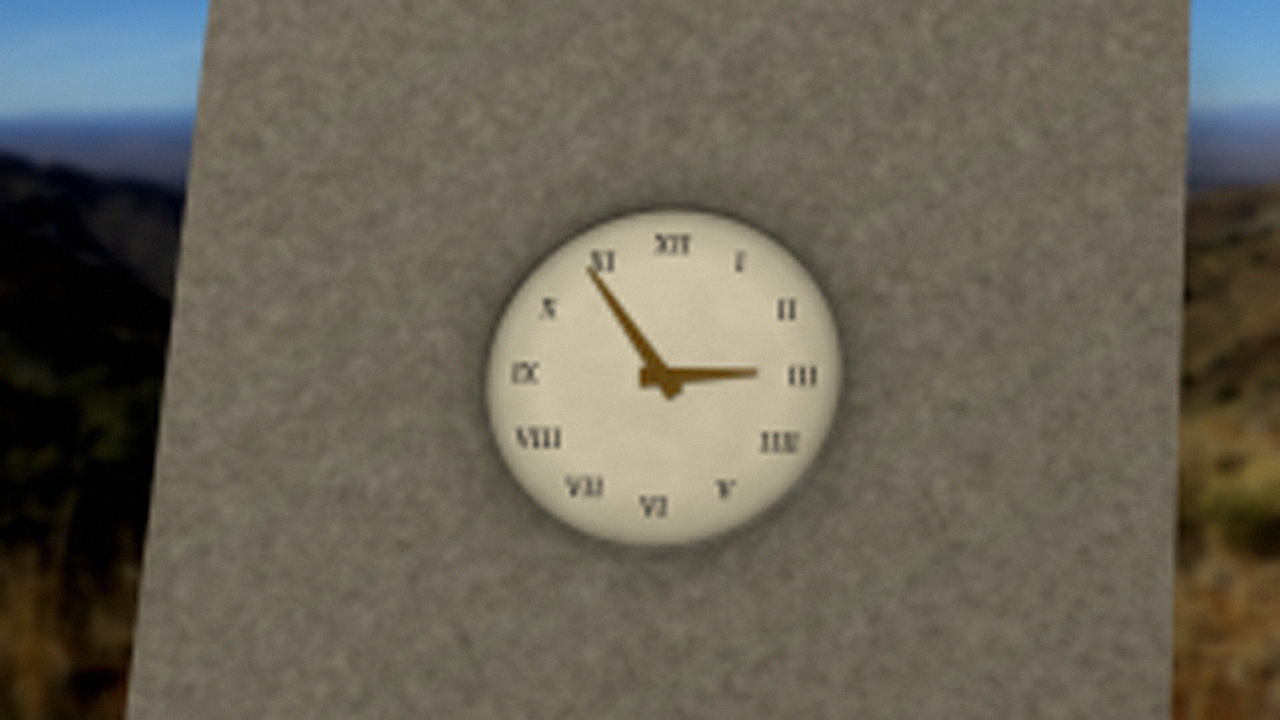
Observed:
{"hour": 2, "minute": 54}
